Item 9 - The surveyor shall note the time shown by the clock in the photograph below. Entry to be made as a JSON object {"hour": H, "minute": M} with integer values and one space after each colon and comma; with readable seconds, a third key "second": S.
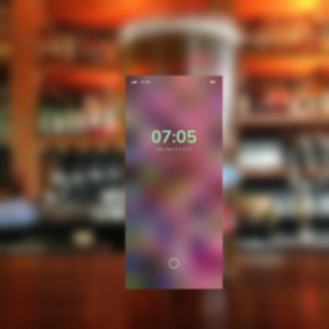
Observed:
{"hour": 7, "minute": 5}
